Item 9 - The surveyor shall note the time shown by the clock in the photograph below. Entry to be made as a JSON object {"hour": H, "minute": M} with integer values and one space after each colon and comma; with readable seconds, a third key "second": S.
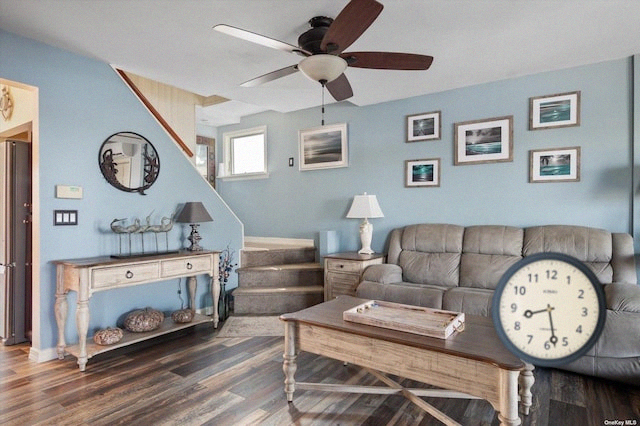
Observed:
{"hour": 8, "minute": 28}
